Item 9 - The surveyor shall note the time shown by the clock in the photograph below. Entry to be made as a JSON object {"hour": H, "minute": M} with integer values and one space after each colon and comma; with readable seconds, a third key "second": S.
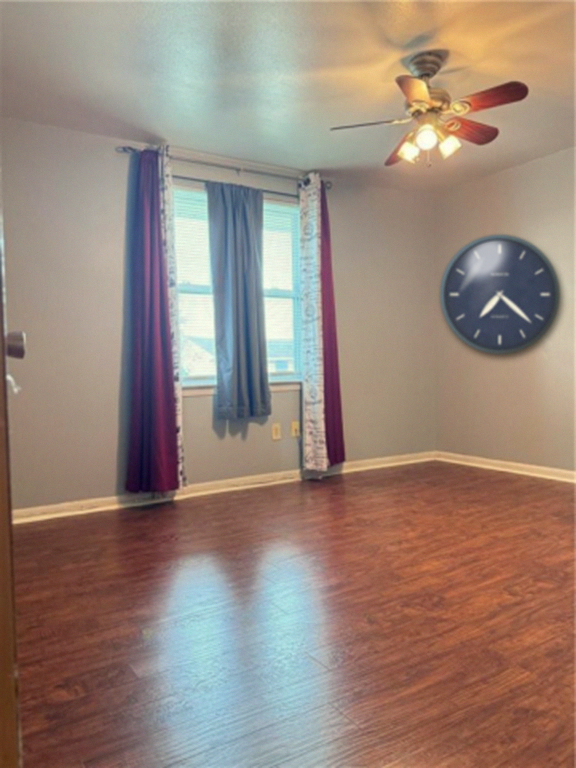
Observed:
{"hour": 7, "minute": 22}
